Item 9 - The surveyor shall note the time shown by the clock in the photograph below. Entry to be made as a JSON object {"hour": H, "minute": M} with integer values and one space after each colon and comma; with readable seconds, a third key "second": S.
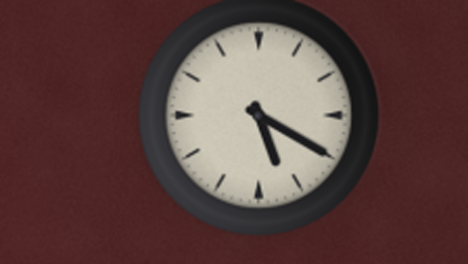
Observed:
{"hour": 5, "minute": 20}
